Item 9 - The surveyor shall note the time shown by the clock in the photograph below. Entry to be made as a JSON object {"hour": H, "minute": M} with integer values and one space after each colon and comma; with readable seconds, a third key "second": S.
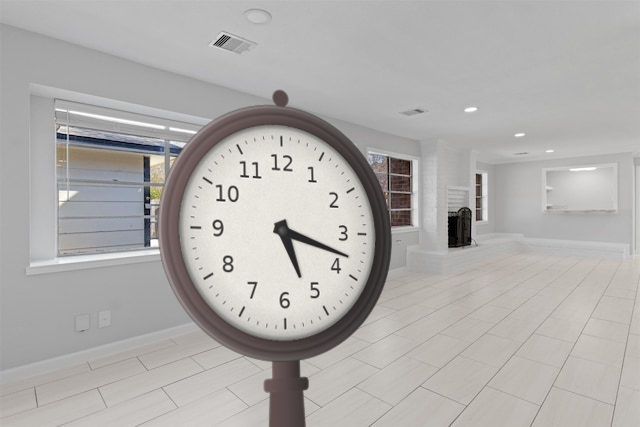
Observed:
{"hour": 5, "minute": 18}
